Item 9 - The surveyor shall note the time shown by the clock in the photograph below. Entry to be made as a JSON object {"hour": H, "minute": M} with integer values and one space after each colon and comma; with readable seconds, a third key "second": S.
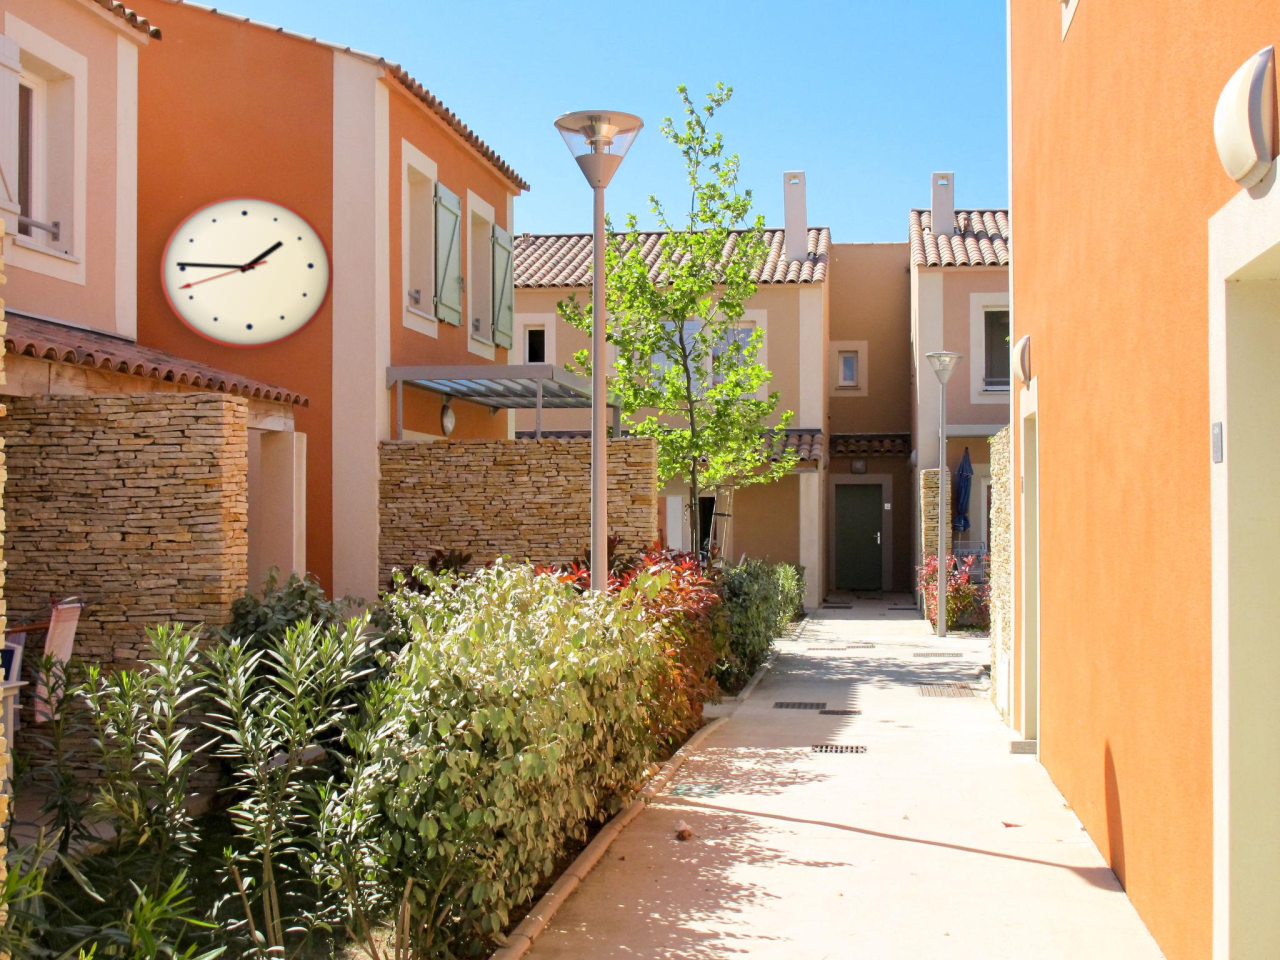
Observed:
{"hour": 1, "minute": 45, "second": 42}
